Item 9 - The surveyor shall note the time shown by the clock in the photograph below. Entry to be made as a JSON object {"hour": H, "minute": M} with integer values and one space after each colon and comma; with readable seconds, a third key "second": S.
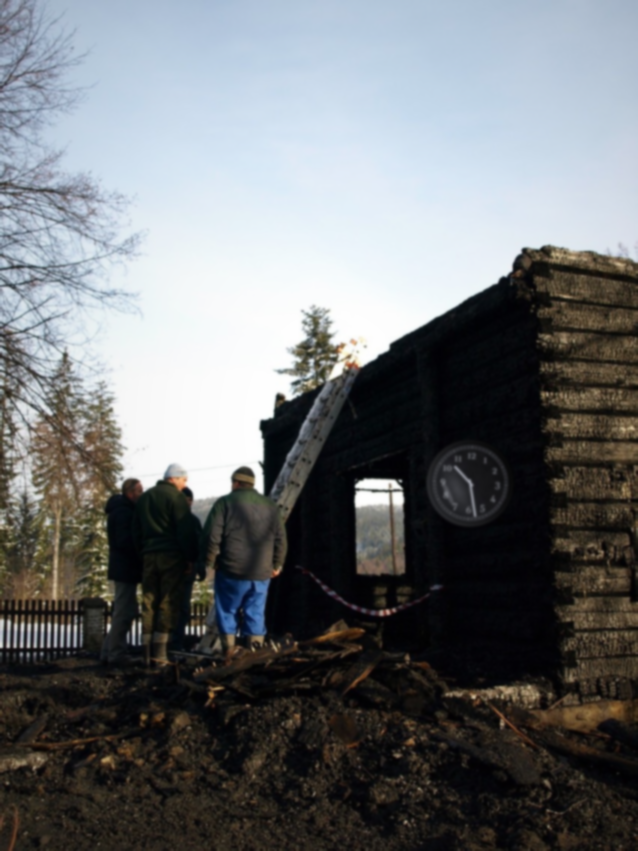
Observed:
{"hour": 10, "minute": 28}
